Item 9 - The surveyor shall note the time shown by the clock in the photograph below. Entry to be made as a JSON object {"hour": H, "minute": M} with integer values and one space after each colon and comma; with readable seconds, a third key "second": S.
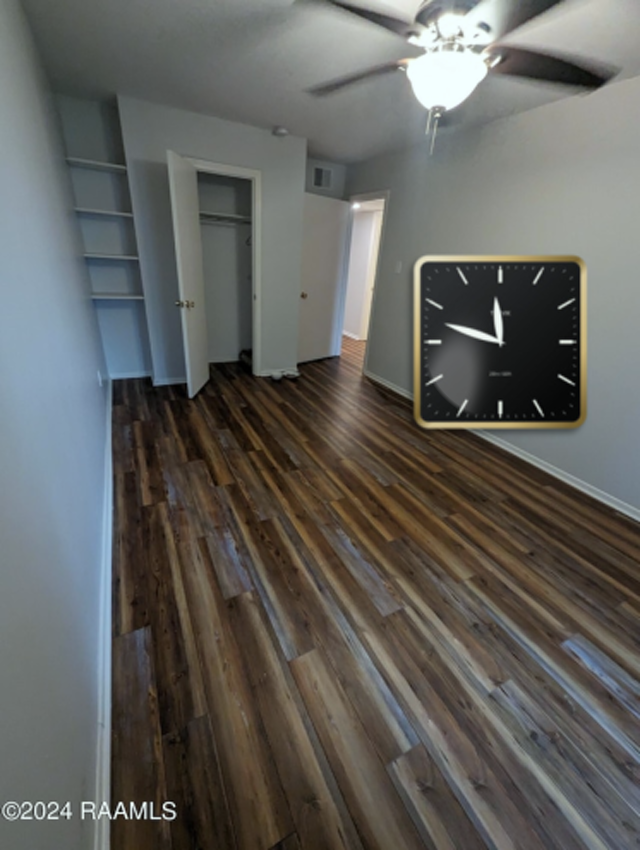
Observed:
{"hour": 11, "minute": 48}
